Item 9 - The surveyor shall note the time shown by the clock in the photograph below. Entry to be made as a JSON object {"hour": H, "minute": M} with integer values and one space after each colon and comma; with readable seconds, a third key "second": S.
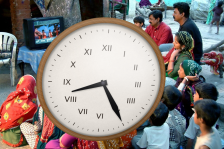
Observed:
{"hour": 8, "minute": 25}
